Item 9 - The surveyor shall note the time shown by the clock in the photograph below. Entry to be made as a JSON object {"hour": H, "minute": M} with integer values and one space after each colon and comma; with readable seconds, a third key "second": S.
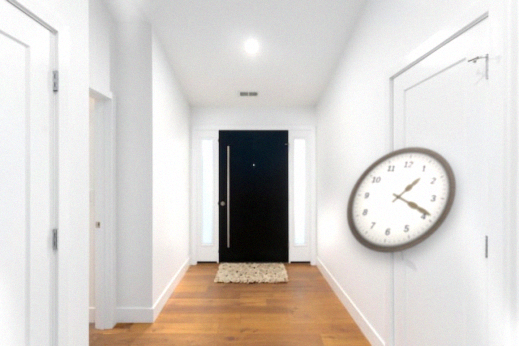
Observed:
{"hour": 1, "minute": 19}
